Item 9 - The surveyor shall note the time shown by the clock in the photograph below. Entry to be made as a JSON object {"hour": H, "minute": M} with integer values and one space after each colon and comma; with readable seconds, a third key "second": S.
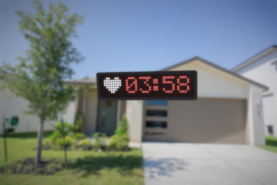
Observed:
{"hour": 3, "minute": 58}
